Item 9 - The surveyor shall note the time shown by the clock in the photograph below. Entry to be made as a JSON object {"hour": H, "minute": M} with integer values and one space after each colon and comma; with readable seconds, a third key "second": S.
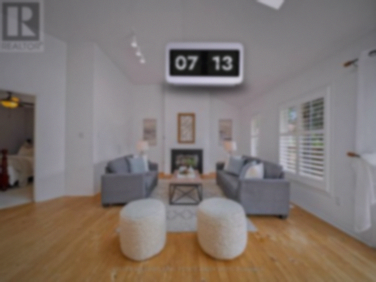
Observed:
{"hour": 7, "minute": 13}
